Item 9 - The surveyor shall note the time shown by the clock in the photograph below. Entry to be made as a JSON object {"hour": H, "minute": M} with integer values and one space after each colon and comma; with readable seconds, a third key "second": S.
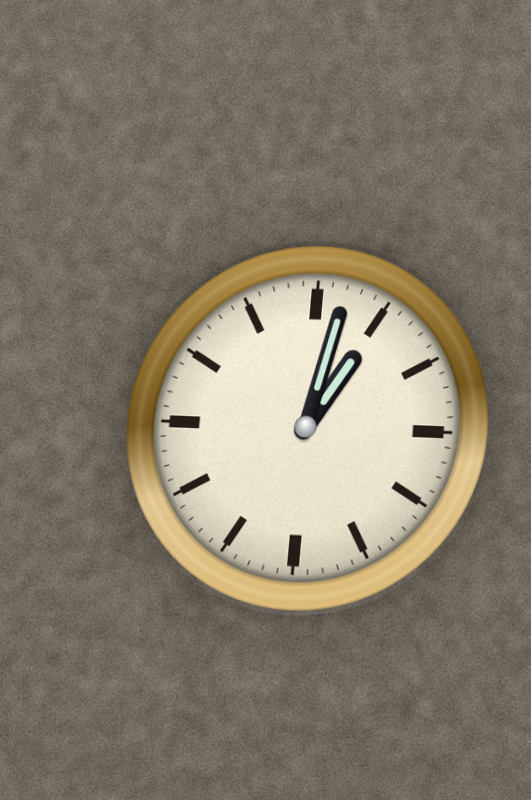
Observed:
{"hour": 1, "minute": 2}
